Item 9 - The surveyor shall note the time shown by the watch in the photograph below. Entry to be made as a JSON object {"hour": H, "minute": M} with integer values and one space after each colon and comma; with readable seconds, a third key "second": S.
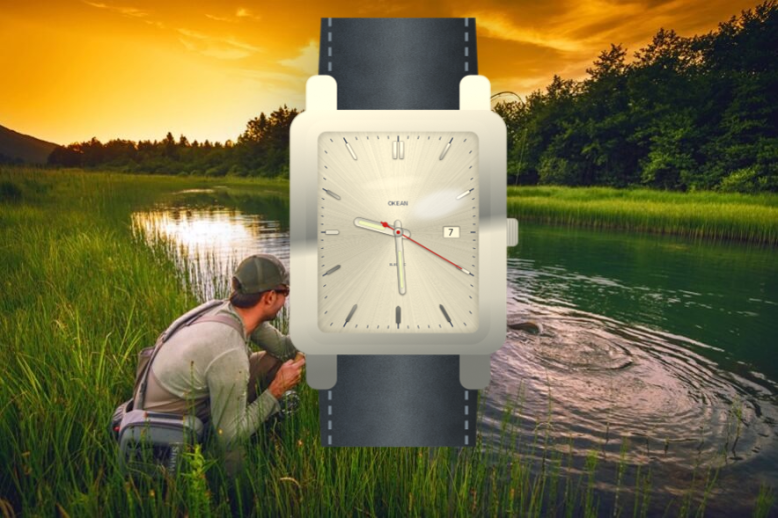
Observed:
{"hour": 9, "minute": 29, "second": 20}
